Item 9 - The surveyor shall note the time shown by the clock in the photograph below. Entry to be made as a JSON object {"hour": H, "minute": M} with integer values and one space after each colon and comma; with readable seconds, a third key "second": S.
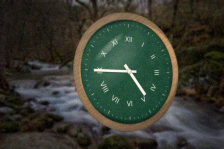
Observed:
{"hour": 4, "minute": 45}
